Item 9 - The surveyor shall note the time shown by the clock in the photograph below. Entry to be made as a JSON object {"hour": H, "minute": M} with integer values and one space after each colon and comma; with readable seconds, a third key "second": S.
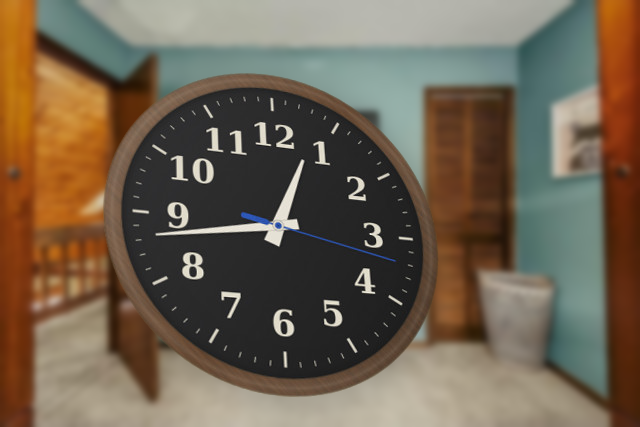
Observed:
{"hour": 12, "minute": 43, "second": 17}
